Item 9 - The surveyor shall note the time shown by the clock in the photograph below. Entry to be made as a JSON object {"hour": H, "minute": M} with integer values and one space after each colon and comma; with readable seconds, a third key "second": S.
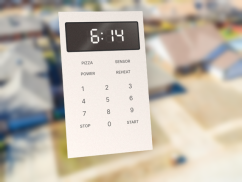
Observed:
{"hour": 6, "minute": 14}
